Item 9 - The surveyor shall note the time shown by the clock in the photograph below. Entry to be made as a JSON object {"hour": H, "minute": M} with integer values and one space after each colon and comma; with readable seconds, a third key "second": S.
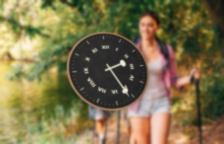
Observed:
{"hour": 2, "minute": 26}
